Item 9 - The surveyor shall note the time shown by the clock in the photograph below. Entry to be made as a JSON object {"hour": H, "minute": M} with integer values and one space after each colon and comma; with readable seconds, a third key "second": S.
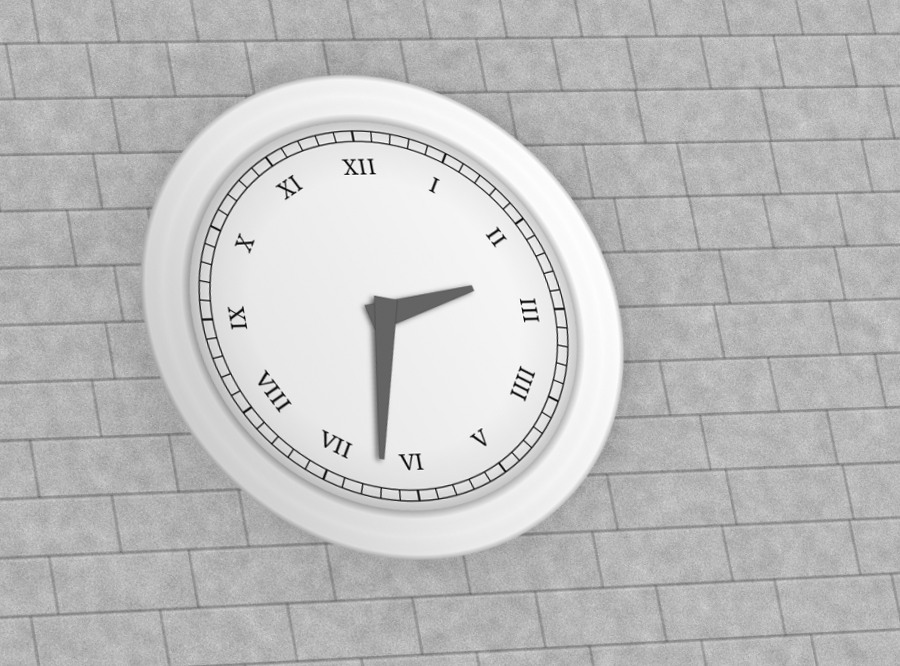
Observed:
{"hour": 2, "minute": 32}
